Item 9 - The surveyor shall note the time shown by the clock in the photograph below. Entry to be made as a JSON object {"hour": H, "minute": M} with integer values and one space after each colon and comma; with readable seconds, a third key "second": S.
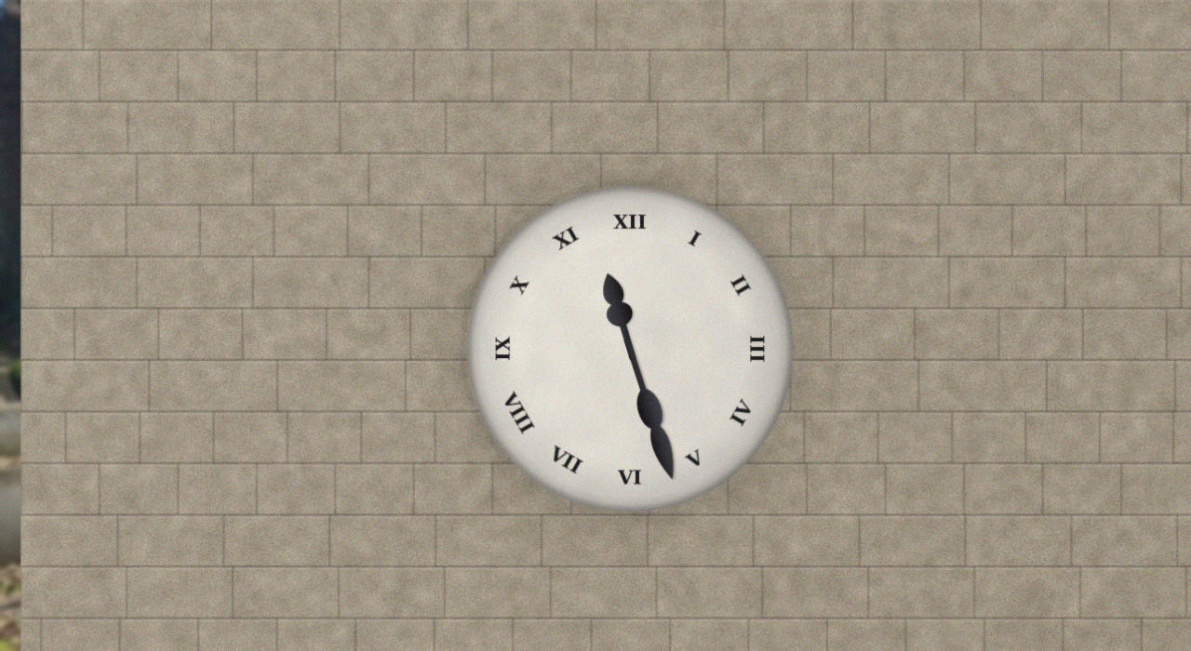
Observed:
{"hour": 11, "minute": 27}
